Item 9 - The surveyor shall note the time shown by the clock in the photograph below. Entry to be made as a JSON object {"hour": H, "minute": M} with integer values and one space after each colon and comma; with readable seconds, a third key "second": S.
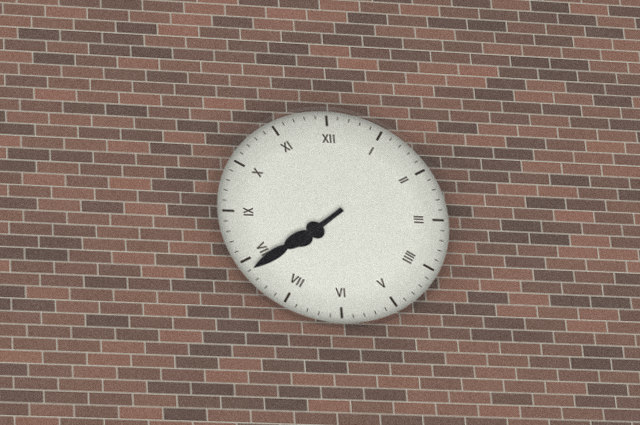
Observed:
{"hour": 7, "minute": 39}
